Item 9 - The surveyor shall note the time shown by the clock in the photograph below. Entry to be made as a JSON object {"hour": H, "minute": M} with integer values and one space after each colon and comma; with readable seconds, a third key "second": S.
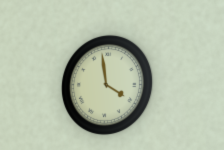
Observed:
{"hour": 3, "minute": 58}
